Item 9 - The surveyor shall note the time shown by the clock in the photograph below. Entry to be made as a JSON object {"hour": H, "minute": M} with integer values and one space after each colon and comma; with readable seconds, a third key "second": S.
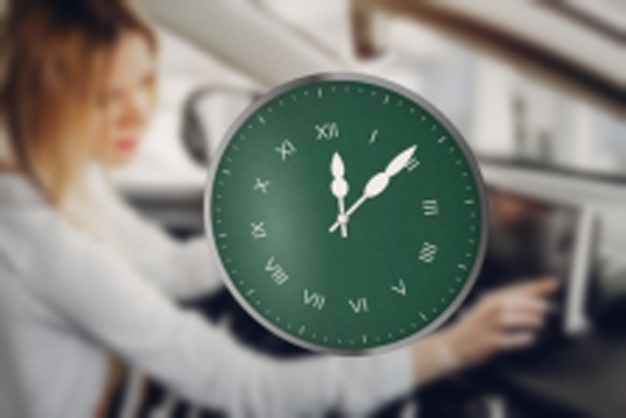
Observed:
{"hour": 12, "minute": 9}
